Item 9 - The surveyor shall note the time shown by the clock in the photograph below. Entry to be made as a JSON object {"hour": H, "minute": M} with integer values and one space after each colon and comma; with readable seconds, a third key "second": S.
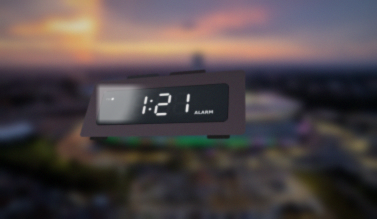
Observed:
{"hour": 1, "minute": 21}
